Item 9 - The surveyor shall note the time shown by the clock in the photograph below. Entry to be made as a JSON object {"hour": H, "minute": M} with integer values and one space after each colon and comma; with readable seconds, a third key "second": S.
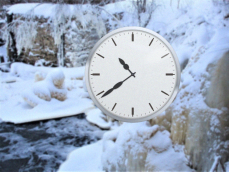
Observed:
{"hour": 10, "minute": 39}
